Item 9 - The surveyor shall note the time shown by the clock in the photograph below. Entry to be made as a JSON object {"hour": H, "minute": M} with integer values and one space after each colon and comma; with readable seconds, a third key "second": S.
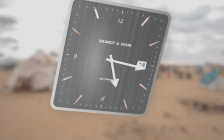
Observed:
{"hour": 5, "minute": 16}
